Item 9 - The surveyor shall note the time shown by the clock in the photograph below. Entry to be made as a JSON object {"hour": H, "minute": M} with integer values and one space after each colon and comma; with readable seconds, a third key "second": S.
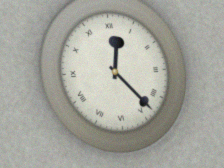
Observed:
{"hour": 12, "minute": 23}
